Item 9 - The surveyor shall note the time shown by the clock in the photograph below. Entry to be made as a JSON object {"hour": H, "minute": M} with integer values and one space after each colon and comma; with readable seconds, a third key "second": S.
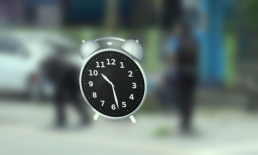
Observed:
{"hour": 10, "minute": 28}
